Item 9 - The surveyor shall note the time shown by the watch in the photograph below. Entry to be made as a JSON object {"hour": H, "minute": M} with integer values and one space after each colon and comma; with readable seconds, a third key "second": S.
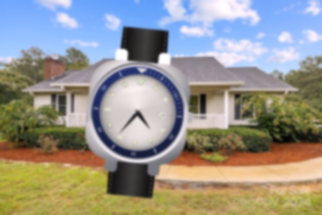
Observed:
{"hour": 4, "minute": 36}
